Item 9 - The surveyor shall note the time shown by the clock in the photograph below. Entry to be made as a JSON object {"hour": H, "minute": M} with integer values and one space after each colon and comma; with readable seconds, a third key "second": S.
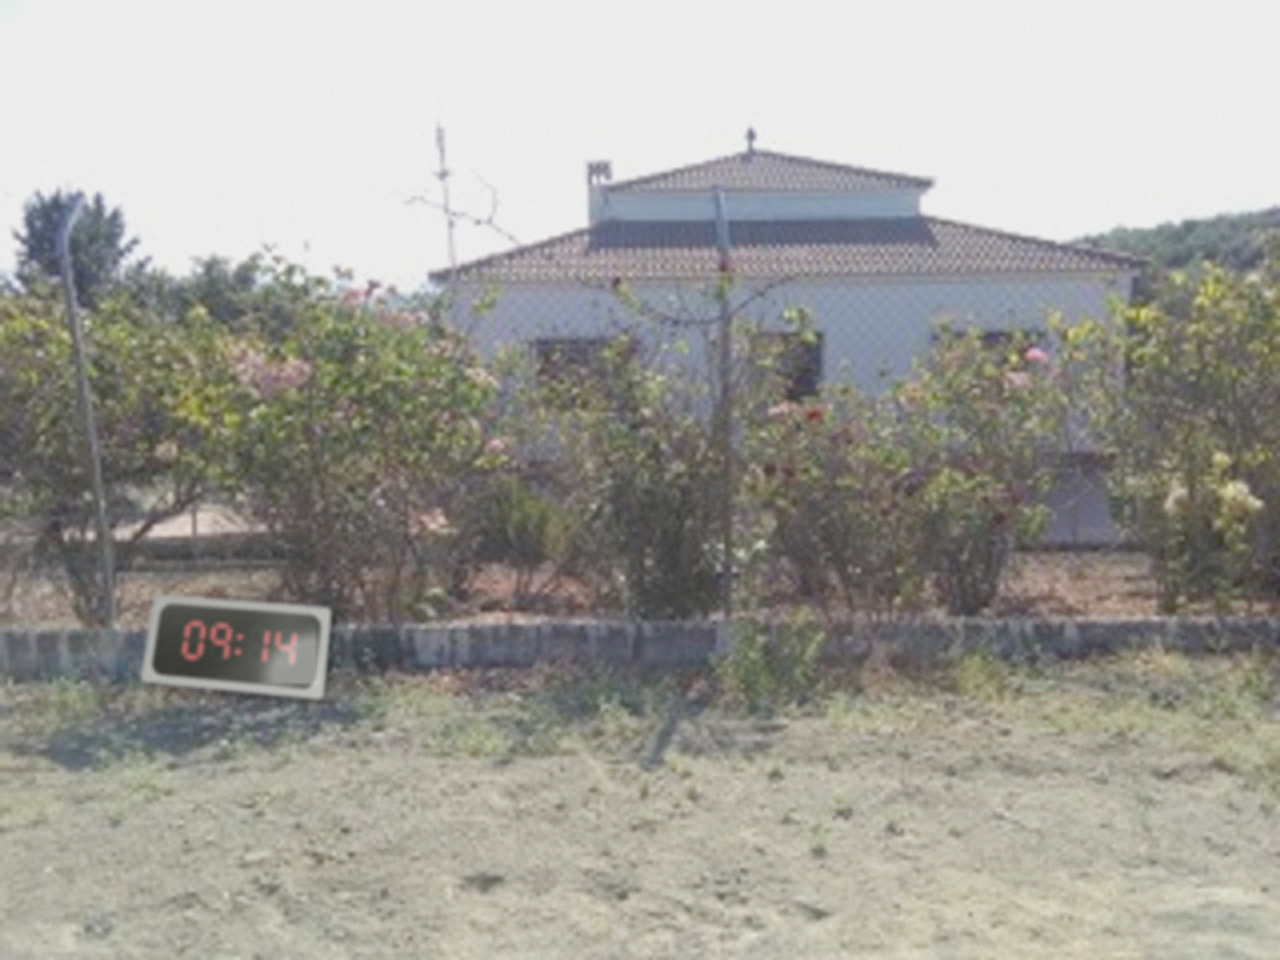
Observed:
{"hour": 9, "minute": 14}
